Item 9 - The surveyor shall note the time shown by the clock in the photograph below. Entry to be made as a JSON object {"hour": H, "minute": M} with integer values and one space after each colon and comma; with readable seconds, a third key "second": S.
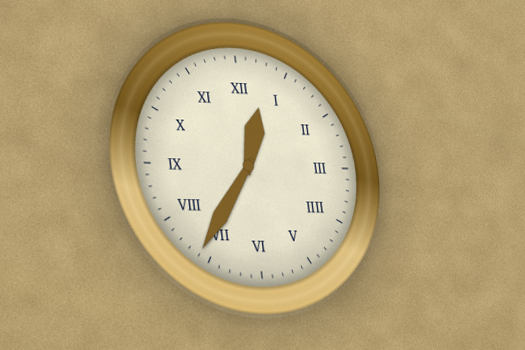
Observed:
{"hour": 12, "minute": 36}
